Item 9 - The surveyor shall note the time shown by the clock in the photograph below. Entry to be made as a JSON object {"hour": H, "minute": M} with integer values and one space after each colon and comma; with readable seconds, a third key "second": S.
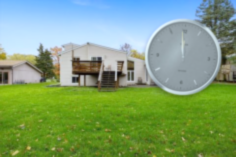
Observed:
{"hour": 11, "minute": 59}
